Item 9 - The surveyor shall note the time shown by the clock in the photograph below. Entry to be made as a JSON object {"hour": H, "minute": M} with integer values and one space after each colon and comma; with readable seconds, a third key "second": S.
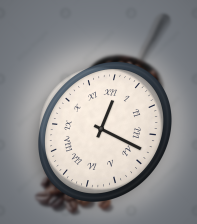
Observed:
{"hour": 12, "minute": 18}
